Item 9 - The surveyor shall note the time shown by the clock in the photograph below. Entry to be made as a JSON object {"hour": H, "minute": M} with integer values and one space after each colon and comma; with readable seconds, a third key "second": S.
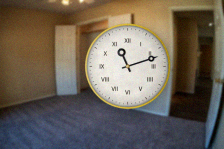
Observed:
{"hour": 11, "minute": 12}
